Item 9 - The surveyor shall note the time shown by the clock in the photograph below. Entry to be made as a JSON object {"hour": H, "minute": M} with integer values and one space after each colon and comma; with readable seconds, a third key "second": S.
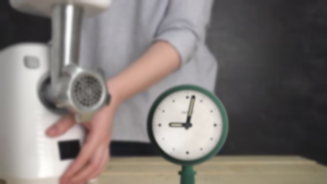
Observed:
{"hour": 9, "minute": 2}
